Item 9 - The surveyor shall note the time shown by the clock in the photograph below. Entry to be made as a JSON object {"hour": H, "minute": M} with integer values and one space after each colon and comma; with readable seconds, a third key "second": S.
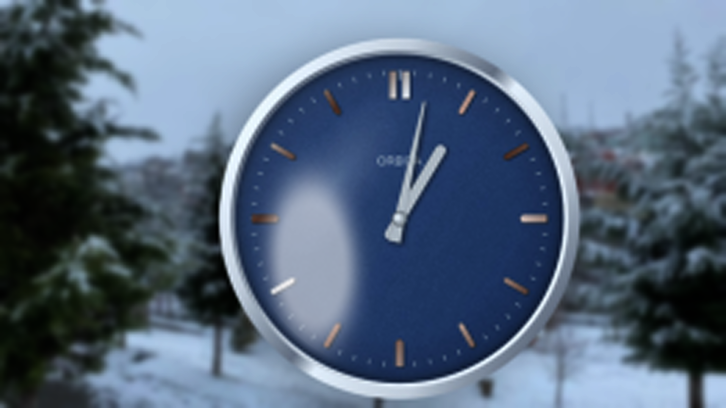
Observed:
{"hour": 1, "minute": 2}
